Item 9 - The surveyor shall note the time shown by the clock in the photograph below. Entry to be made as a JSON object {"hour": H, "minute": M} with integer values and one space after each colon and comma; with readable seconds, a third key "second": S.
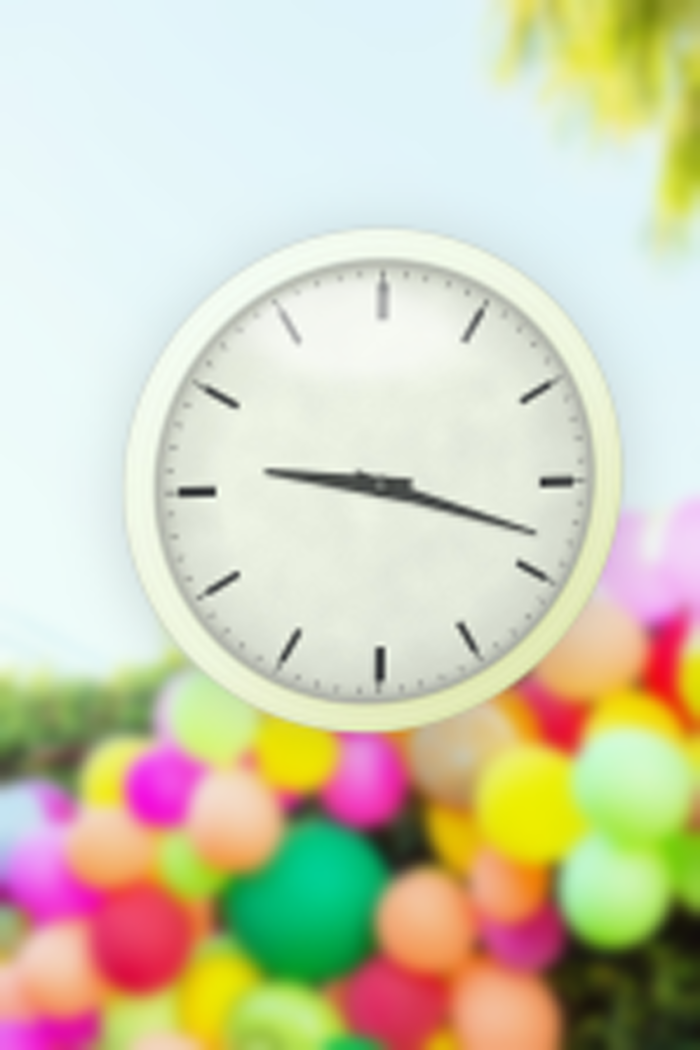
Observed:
{"hour": 9, "minute": 18}
